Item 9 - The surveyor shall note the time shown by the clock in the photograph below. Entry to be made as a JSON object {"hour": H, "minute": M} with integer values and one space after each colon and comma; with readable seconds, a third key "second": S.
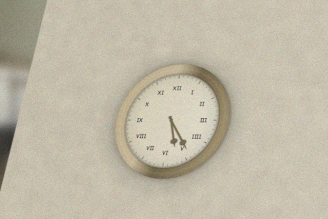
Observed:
{"hour": 5, "minute": 24}
